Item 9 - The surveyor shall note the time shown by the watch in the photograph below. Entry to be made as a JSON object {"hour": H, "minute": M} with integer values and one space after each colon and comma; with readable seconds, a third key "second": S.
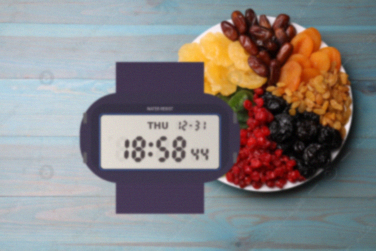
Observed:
{"hour": 18, "minute": 58, "second": 44}
